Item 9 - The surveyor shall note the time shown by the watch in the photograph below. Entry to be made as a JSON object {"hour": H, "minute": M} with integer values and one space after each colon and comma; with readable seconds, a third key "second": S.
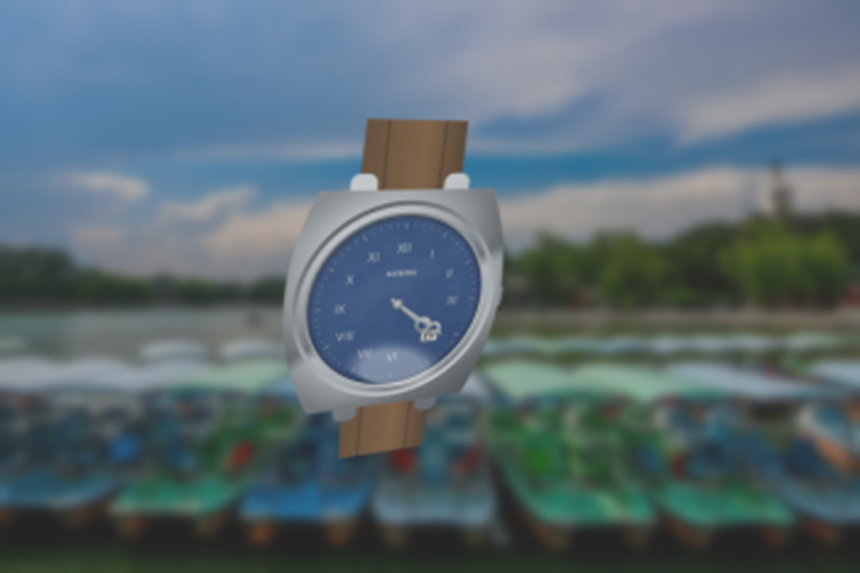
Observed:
{"hour": 4, "minute": 21}
